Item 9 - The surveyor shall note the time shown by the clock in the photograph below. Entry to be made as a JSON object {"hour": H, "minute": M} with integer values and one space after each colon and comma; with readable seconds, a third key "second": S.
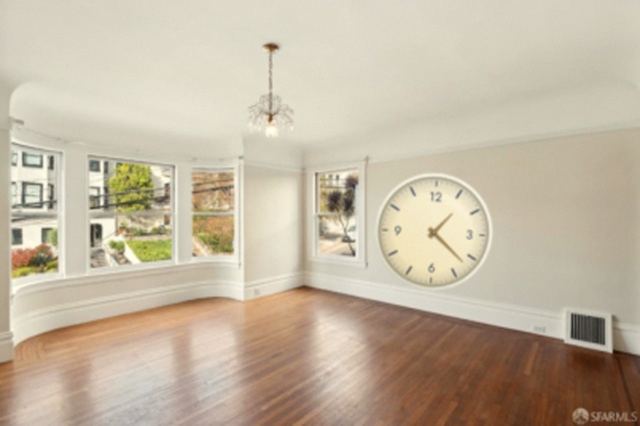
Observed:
{"hour": 1, "minute": 22}
